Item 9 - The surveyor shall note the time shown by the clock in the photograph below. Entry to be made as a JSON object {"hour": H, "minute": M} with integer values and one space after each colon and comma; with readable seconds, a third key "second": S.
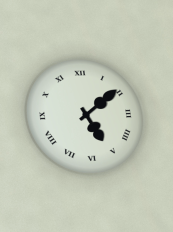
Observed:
{"hour": 5, "minute": 9}
